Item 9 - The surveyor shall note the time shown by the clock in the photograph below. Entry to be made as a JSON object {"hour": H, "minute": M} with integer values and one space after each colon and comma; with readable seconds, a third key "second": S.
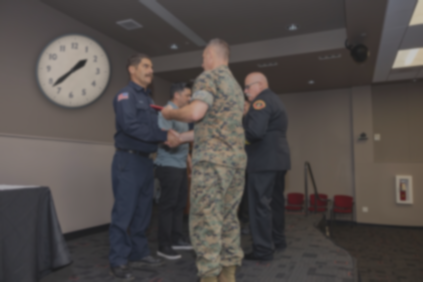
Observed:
{"hour": 1, "minute": 38}
